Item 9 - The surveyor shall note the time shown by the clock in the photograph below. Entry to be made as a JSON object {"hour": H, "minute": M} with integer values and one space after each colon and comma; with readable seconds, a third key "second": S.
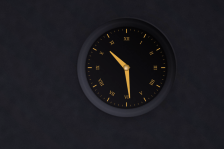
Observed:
{"hour": 10, "minute": 29}
